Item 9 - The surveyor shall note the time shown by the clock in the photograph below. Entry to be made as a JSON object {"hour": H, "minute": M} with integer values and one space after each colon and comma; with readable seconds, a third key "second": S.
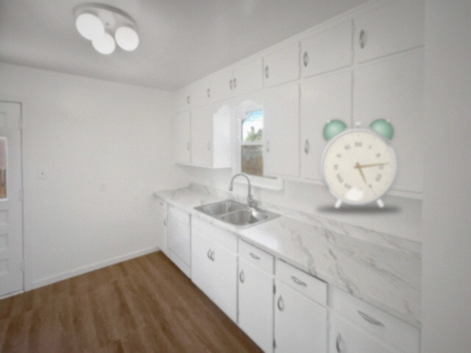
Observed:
{"hour": 5, "minute": 14}
